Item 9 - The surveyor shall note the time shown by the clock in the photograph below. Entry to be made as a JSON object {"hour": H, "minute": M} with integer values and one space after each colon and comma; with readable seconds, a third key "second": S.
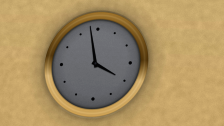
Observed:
{"hour": 3, "minute": 58}
